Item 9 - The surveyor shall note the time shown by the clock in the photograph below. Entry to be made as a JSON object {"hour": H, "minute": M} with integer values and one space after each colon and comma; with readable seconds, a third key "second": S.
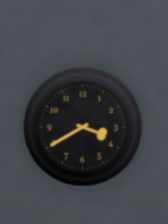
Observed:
{"hour": 3, "minute": 40}
